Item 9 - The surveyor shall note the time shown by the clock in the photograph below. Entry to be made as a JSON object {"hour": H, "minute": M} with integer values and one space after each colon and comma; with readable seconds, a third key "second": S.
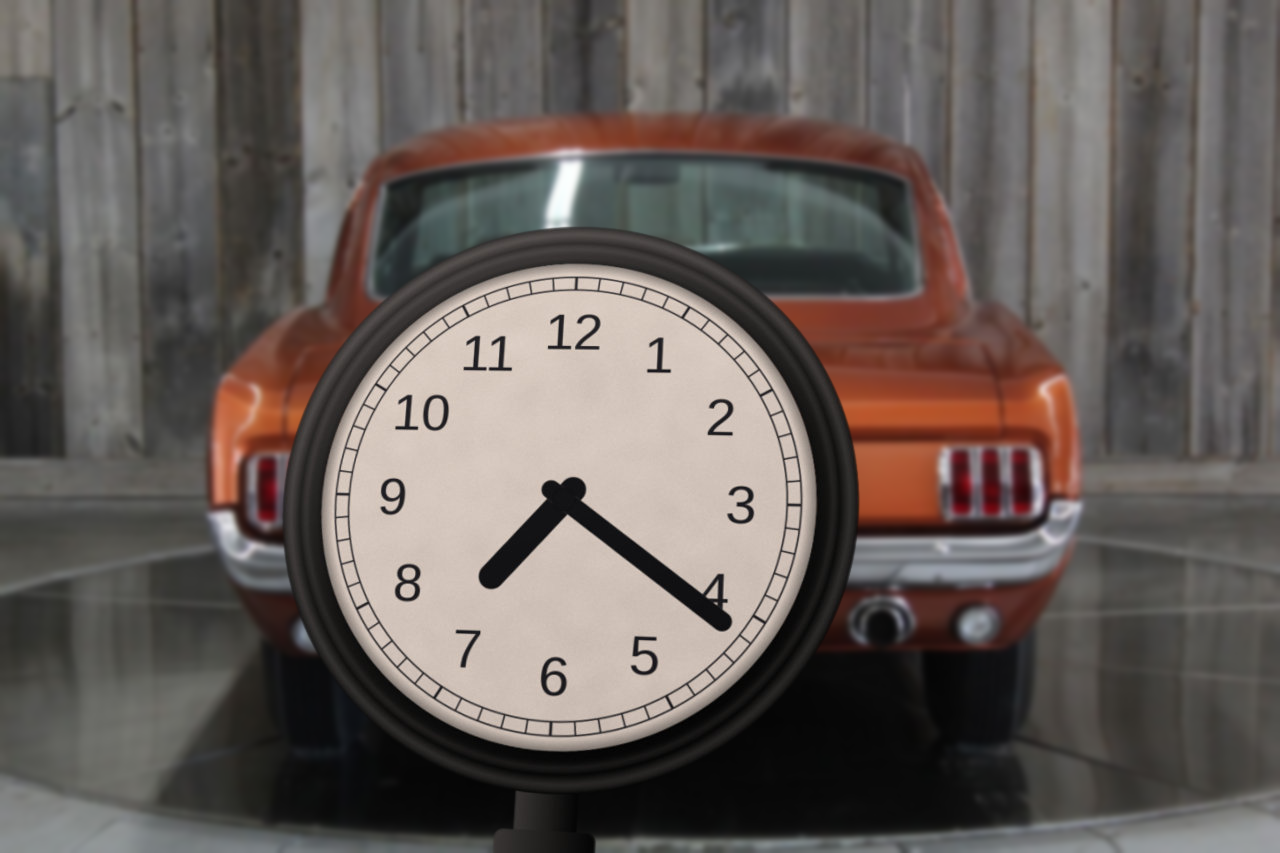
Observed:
{"hour": 7, "minute": 21}
